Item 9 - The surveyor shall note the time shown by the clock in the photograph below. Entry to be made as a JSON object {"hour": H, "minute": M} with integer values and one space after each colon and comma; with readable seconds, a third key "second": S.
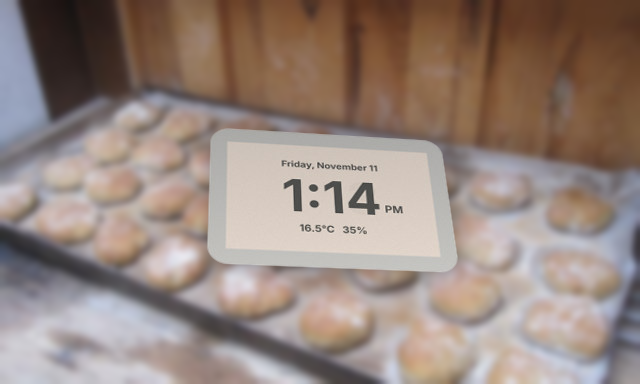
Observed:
{"hour": 1, "minute": 14}
